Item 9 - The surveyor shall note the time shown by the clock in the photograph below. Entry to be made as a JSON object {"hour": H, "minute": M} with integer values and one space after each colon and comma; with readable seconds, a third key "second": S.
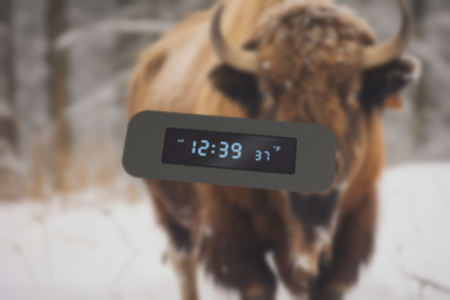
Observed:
{"hour": 12, "minute": 39}
